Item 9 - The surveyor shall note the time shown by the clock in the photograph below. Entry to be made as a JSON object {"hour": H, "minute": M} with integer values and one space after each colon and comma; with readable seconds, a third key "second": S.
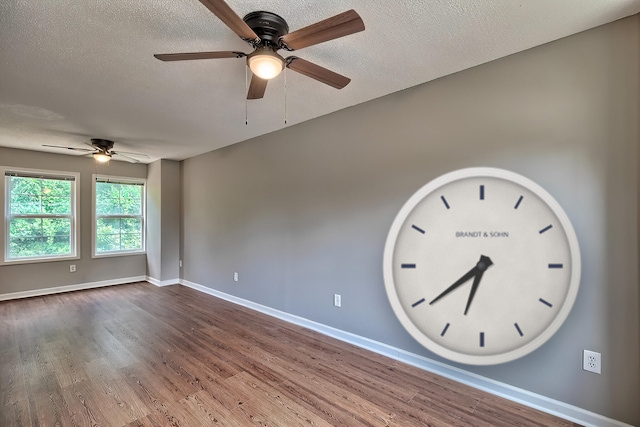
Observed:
{"hour": 6, "minute": 39}
